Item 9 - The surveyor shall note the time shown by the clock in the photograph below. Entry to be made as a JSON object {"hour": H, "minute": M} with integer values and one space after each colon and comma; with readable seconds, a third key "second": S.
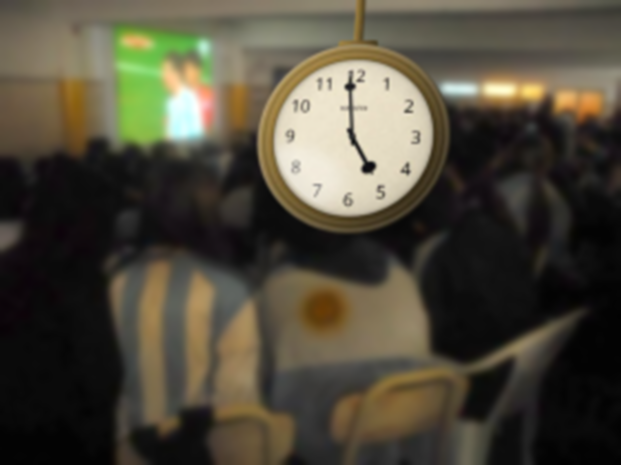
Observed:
{"hour": 4, "minute": 59}
